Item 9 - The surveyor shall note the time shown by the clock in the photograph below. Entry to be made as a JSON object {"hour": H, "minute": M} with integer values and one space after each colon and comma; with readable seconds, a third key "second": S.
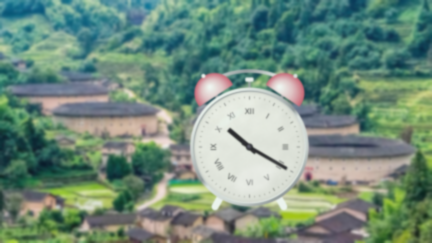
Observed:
{"hour": 10, "minute": 20}
